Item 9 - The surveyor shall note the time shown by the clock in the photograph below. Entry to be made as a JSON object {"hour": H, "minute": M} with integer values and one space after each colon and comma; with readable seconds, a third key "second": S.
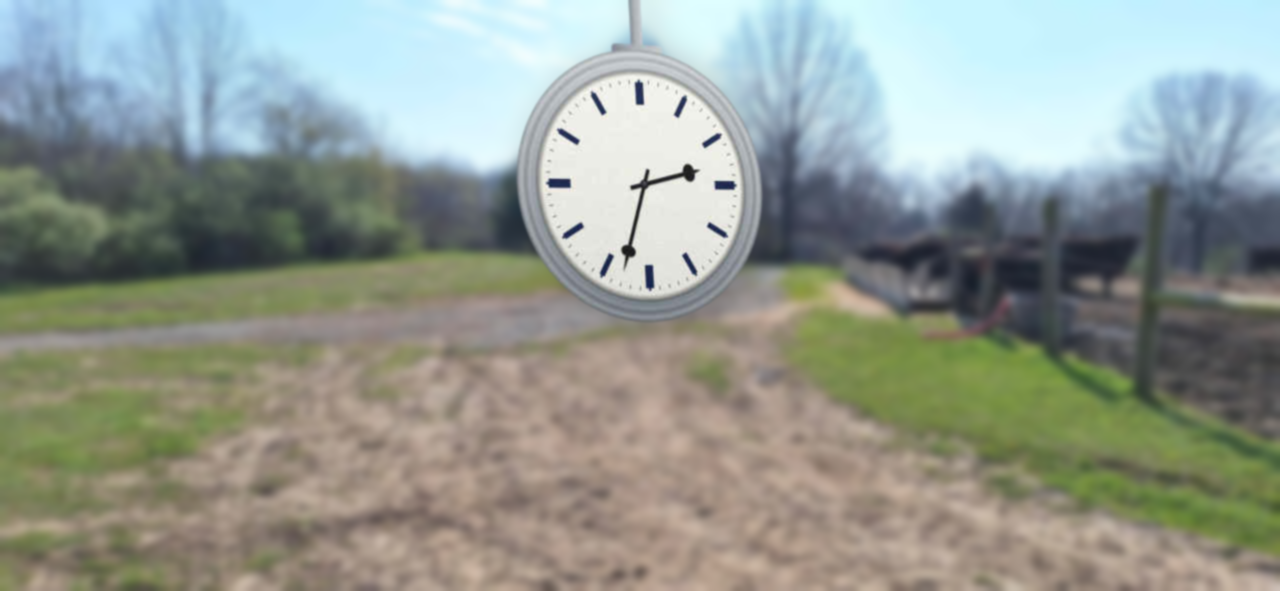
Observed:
{"hour": 2, "minute": 33}
